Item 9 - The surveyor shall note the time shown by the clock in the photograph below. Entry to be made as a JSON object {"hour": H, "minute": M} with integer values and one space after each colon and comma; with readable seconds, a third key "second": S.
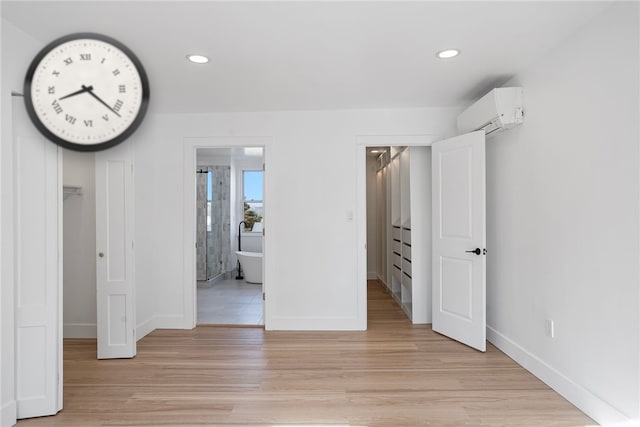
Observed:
{"hour": 8, "minute": 22}
